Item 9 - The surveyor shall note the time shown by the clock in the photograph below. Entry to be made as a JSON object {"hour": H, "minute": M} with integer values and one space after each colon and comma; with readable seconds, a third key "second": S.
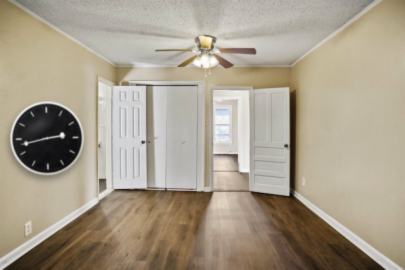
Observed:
{"hour": 2, "minute": 43}
